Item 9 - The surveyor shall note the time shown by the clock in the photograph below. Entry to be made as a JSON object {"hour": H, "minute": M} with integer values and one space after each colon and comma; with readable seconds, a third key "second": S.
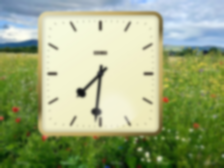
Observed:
{"hour": 7, "minute": 31}
